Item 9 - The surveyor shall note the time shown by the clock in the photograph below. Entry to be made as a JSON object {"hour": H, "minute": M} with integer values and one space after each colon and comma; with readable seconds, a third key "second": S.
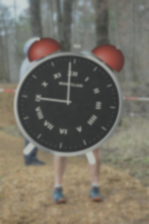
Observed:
{"hour": 8, "minute": 59}
